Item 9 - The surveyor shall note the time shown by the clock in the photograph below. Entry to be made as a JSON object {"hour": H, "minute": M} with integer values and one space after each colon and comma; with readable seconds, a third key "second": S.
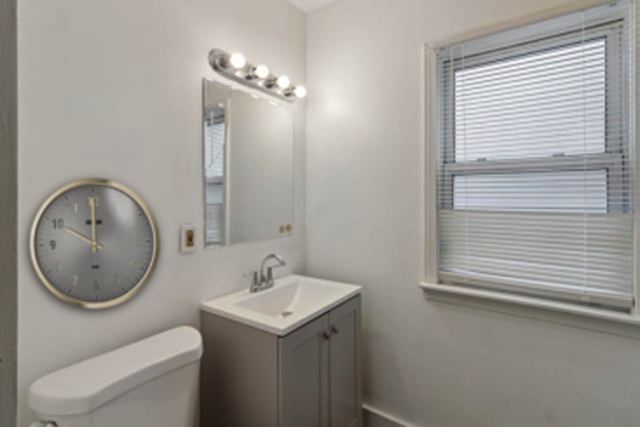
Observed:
{"hour": 10, "minute": 0}
